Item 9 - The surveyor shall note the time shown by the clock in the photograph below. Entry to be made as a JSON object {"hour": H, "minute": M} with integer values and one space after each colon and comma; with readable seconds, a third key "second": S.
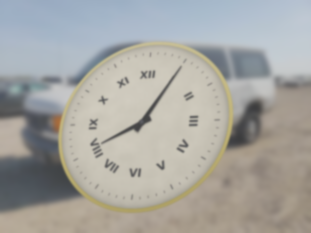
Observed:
{"hour": 8, "minute": 5}
